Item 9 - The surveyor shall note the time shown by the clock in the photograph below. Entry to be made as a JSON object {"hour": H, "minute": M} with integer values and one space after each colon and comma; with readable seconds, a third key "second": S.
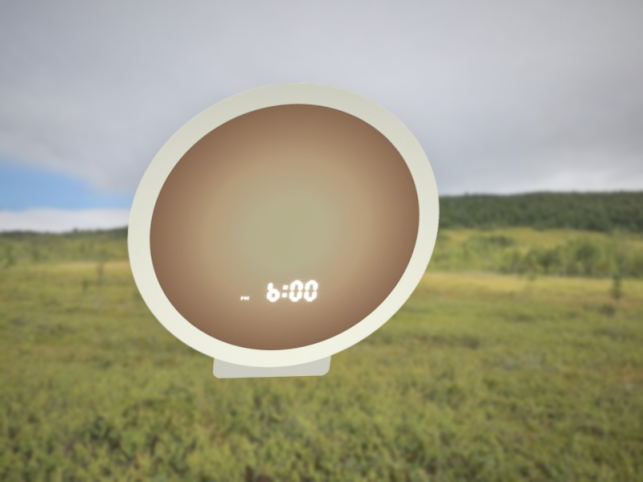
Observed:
{"hour": 6, "minute": 0}
